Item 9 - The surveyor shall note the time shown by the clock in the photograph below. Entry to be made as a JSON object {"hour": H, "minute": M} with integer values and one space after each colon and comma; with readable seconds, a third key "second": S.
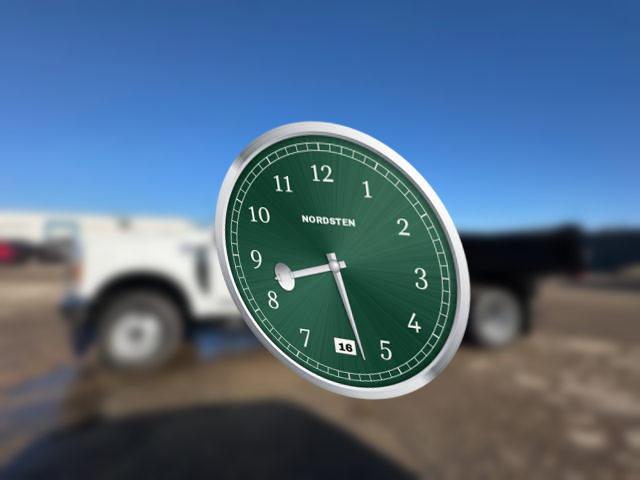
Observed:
{"hour": 8, "minute": 28}
